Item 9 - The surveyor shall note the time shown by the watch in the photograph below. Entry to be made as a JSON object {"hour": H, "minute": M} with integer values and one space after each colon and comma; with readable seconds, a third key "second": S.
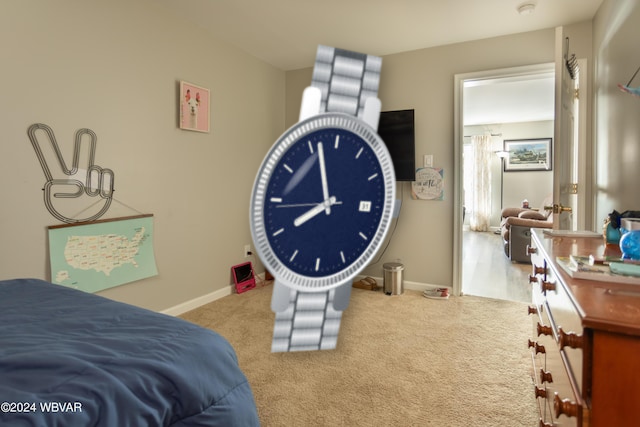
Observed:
{"hour": 7, "minute": 56, "second": 44}
